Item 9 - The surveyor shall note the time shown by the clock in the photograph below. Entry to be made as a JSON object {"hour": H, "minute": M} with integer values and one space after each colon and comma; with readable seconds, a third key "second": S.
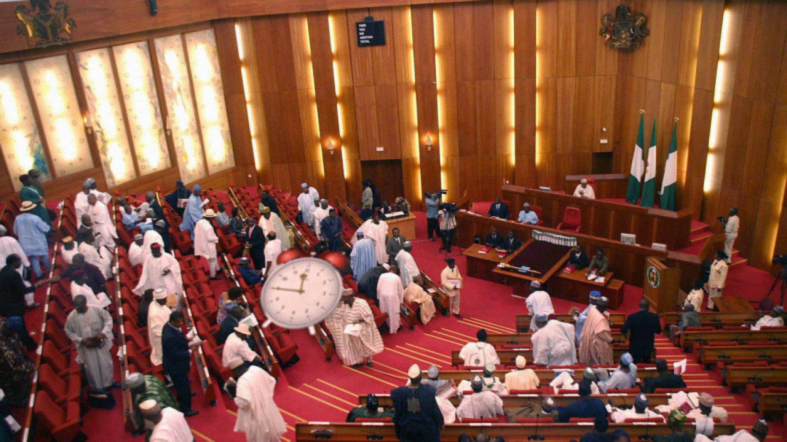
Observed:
{"hour": 11, "minute": 45}
